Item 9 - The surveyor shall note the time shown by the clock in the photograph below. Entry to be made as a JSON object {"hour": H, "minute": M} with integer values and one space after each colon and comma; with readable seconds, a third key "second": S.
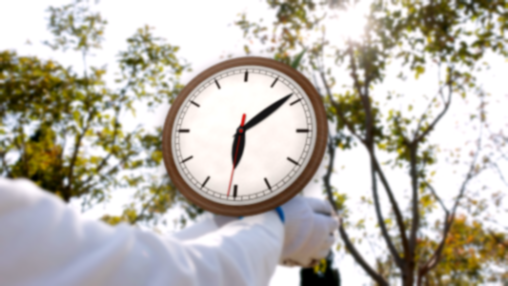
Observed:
{"hour": 6, "minute": 8, "second": 31}
